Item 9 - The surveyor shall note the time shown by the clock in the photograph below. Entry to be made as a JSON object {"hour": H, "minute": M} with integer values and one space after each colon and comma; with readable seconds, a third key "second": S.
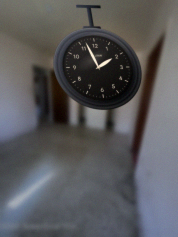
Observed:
{"hour": 1, "minute": 57}
